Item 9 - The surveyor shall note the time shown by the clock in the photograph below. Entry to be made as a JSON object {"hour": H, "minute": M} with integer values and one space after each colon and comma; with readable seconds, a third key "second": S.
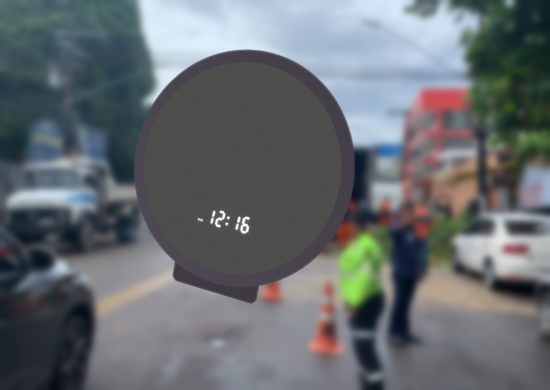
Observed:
{"hour": 12, "minute": 16}
